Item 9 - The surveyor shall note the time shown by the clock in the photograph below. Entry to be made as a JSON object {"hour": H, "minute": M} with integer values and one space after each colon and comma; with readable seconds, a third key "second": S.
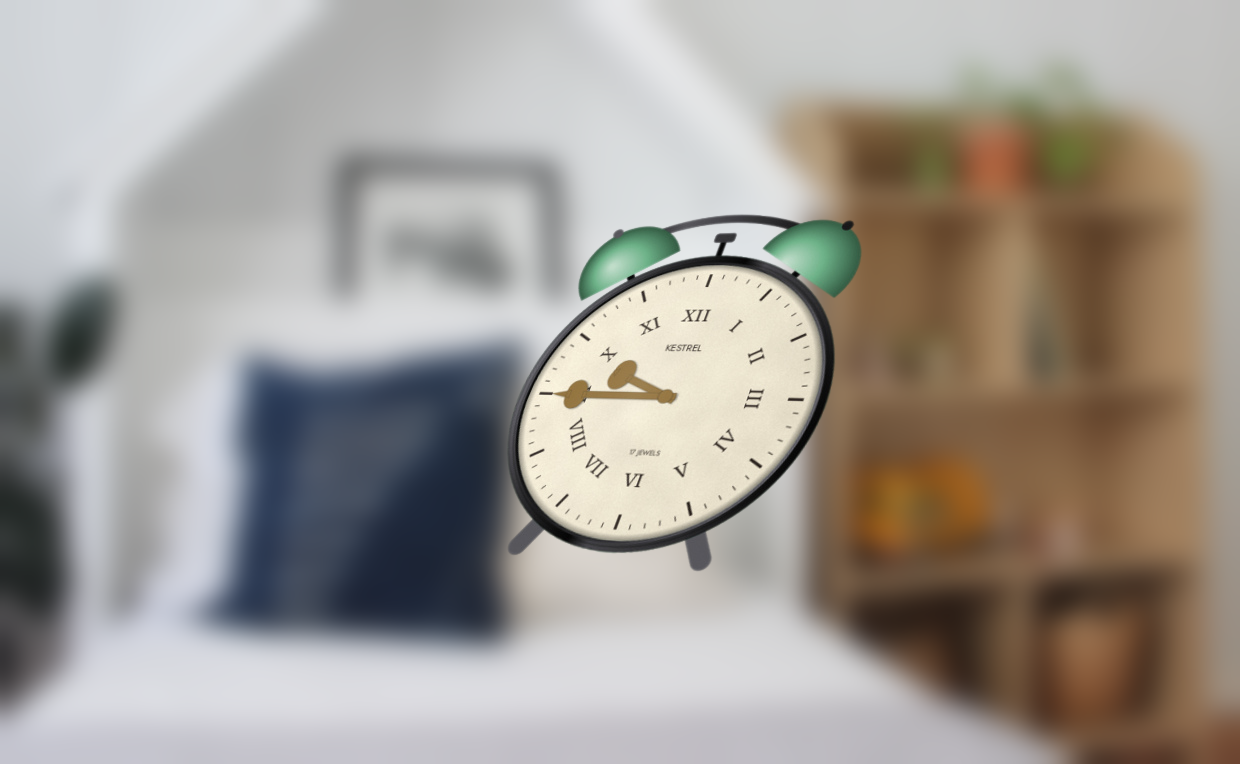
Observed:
{"hour": 9, "minute": 45}
